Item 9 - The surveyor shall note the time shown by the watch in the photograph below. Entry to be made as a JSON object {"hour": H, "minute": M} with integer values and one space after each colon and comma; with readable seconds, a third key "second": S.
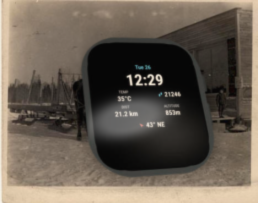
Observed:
{"hour": 12, "minute": 29}
